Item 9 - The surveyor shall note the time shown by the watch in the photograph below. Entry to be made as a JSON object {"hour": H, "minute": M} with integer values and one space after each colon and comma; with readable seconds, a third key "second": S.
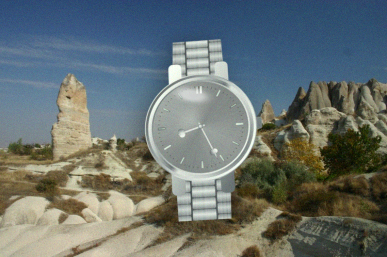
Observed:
{"hour": 8, "minute": 26}
